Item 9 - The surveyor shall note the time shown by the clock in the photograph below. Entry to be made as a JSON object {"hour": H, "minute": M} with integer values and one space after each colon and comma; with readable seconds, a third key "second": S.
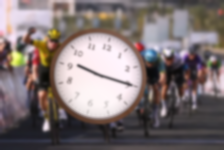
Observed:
{"hour": 9, "minute": 15}
